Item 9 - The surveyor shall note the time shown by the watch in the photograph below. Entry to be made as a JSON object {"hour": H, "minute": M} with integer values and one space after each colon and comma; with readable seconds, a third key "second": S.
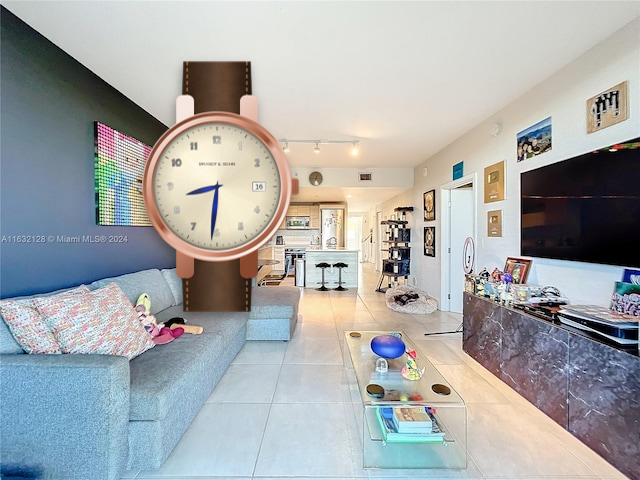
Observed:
{"hour": 8, "minute": 31}
